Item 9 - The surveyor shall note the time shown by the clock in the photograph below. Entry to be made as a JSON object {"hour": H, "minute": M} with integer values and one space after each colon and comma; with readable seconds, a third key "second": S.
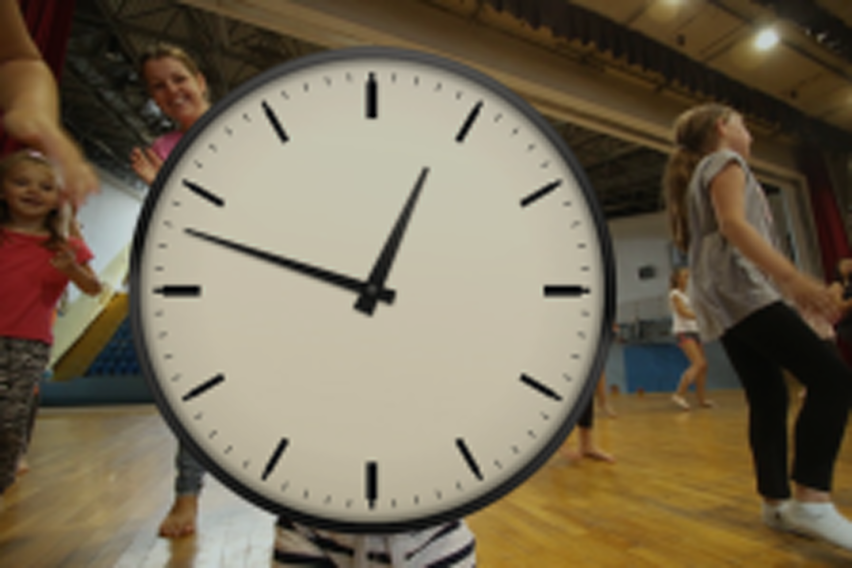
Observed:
{"hour": 12, "minute": 48}
